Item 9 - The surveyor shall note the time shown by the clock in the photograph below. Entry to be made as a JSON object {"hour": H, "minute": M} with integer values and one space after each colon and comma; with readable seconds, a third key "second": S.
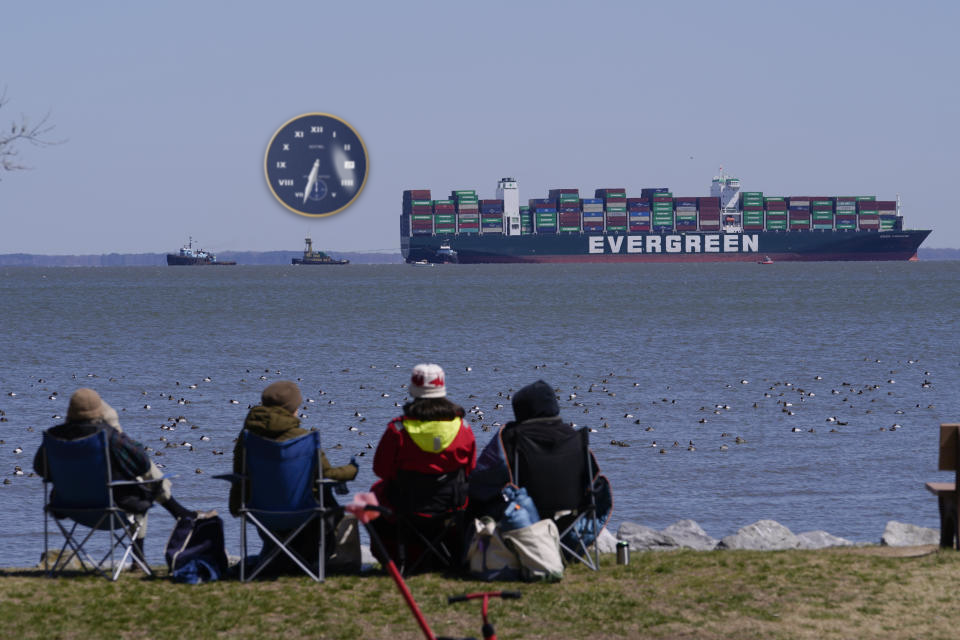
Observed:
{"hour": 6, "minute": 33}
